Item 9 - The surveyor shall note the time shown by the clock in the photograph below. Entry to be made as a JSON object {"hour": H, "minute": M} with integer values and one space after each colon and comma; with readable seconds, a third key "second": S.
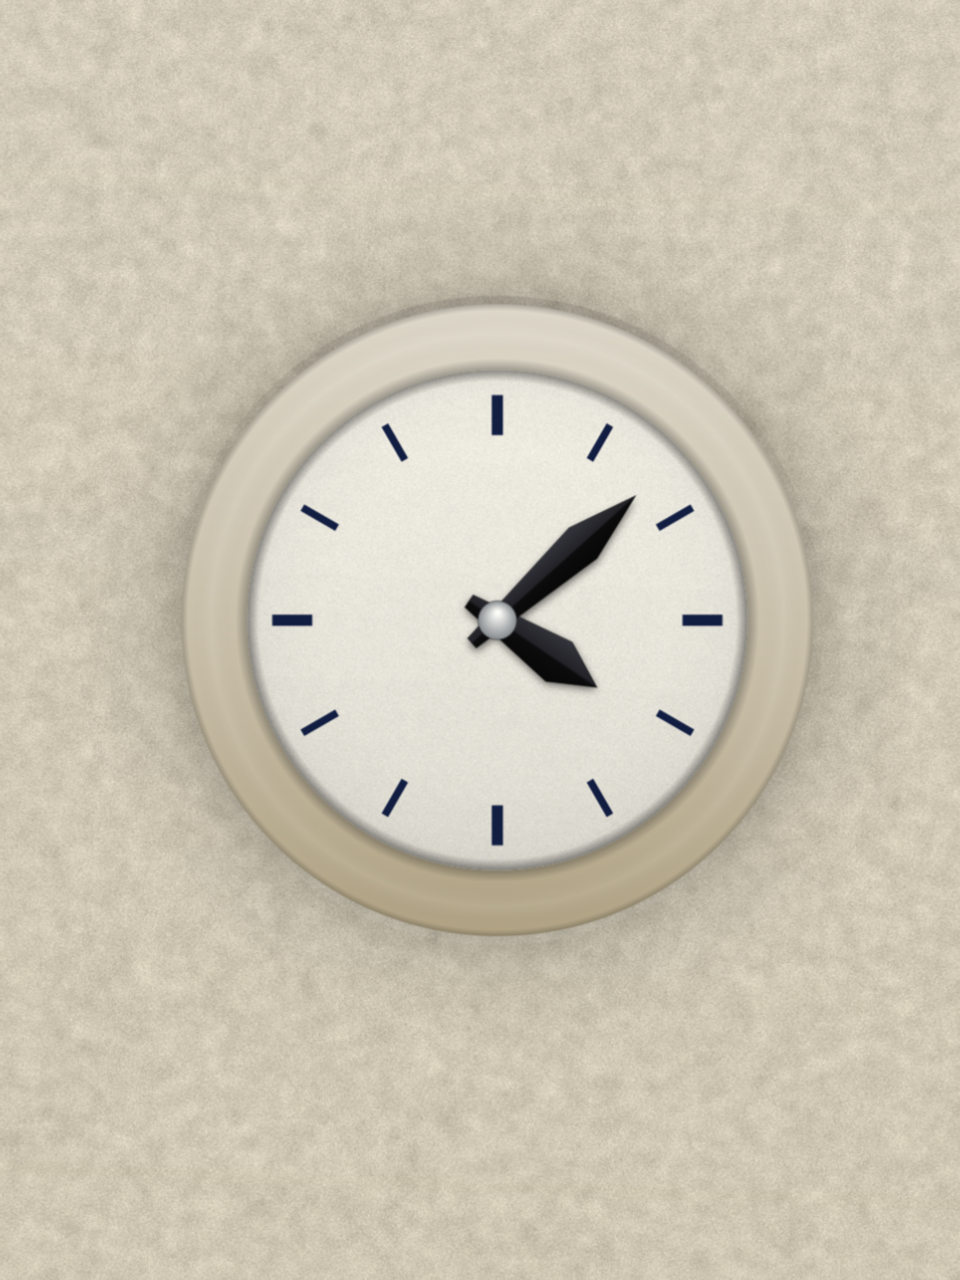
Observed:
{"hour": 4, "minute": 8}
